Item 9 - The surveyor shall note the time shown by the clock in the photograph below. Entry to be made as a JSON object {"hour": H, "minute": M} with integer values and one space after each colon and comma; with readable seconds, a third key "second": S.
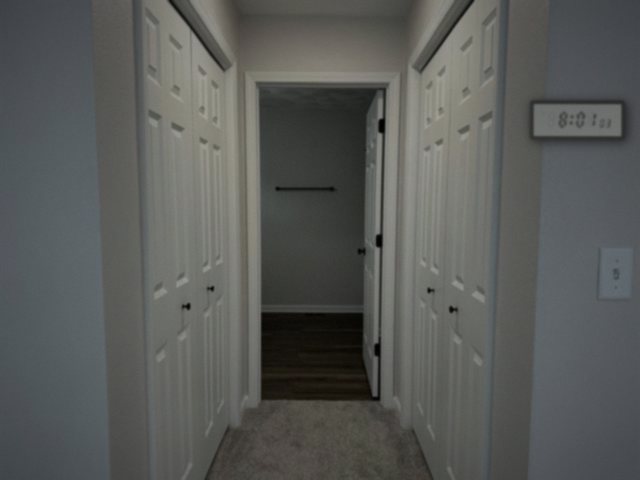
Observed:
{"hour": 8, "minute": 1}
